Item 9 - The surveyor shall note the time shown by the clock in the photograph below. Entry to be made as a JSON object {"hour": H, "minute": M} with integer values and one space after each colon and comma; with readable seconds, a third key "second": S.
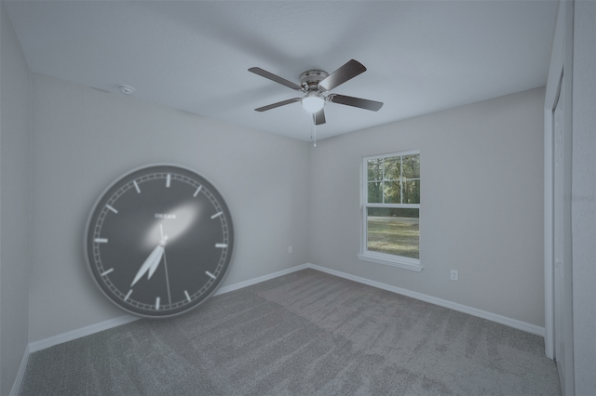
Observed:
{"hour": 6, "minute": 35, "second": 28}
